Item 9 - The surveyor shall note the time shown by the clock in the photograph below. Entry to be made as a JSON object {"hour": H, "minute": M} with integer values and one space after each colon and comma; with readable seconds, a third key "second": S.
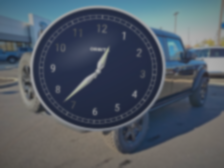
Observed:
{"hour": 12, "minute": 37}
